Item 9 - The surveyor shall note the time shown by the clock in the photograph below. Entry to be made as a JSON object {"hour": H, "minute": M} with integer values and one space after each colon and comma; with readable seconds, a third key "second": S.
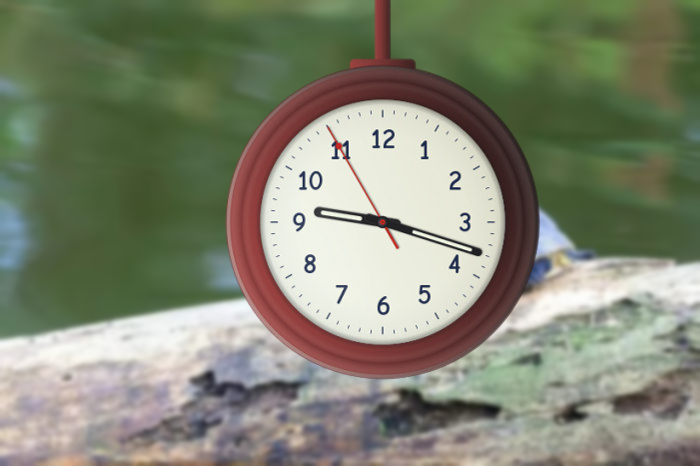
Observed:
{"hour": 9, "minute": 17, "second": 55}
